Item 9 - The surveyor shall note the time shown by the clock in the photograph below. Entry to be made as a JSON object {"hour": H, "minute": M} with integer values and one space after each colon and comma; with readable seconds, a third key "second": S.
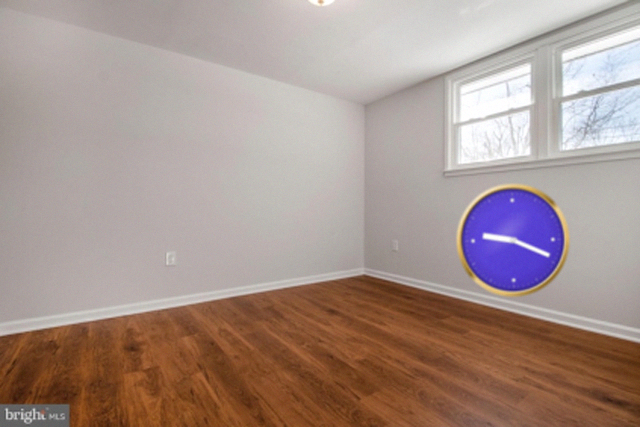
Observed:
{"hour": 9, "minute": 19}
